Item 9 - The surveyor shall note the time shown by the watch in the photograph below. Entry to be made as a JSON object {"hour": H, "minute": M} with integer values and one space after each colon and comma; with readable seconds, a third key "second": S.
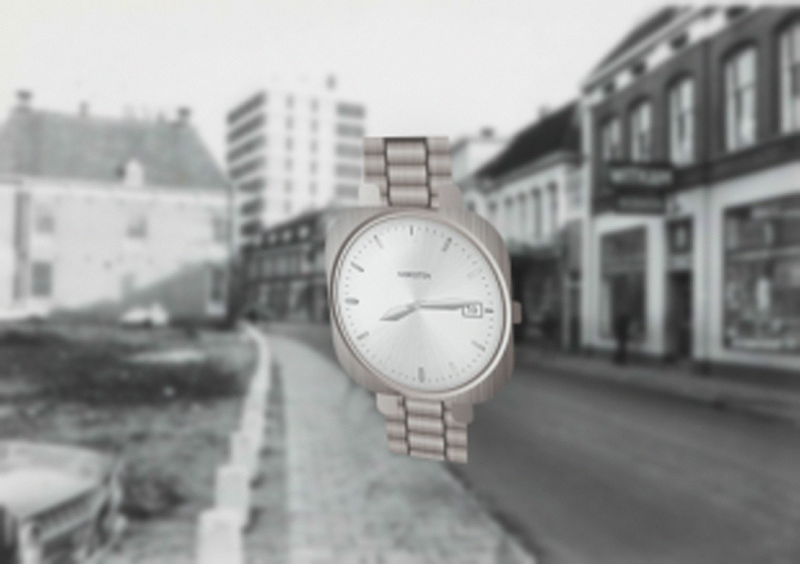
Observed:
{"hour": 8, "minute": 14}
